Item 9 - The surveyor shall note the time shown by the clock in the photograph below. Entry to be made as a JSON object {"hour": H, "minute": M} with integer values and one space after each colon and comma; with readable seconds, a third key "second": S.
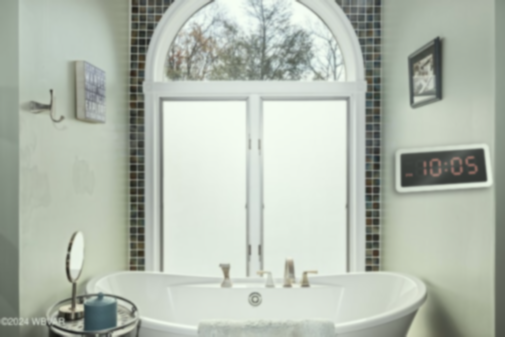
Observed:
{"hour": 10, "minute": 5}
